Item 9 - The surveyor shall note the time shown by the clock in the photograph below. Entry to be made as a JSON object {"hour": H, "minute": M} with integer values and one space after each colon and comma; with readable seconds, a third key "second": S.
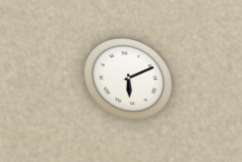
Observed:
{"hour": 6, "minute": 11}
